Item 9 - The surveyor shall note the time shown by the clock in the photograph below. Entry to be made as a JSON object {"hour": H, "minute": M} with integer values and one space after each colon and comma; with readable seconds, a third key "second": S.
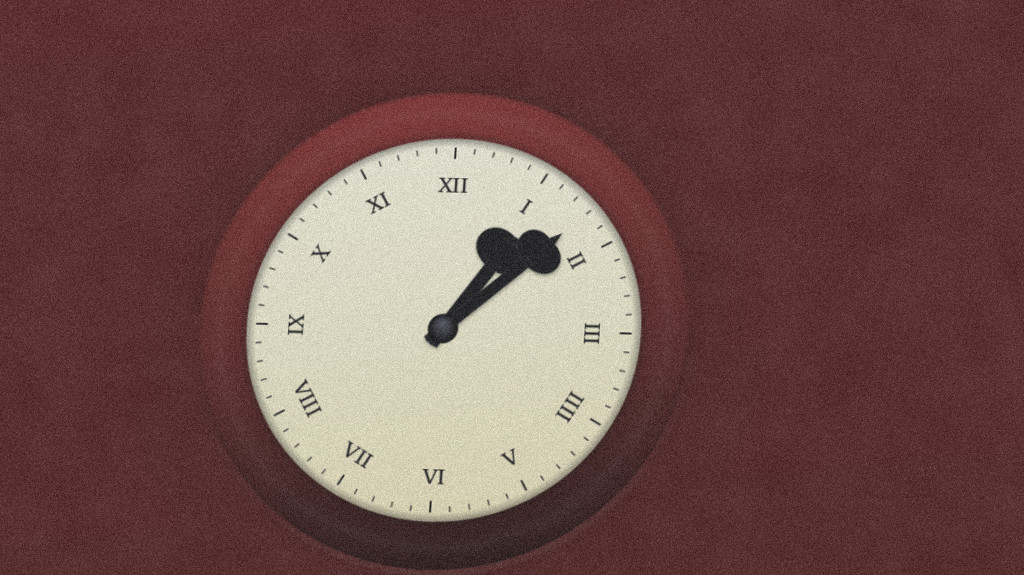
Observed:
{"hour": 1, "minute": 8}
